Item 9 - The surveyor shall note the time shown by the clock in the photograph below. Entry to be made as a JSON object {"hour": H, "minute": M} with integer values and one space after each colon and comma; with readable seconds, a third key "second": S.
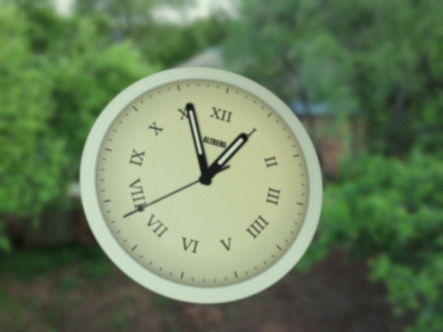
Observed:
{"hour": 12, "minute": 55, "second": 38}
